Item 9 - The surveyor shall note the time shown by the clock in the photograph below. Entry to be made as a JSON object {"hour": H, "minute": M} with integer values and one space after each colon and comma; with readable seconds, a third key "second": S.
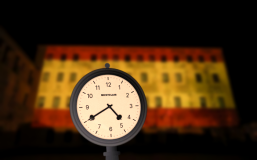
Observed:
{"hour": 4, "minute": 40}
